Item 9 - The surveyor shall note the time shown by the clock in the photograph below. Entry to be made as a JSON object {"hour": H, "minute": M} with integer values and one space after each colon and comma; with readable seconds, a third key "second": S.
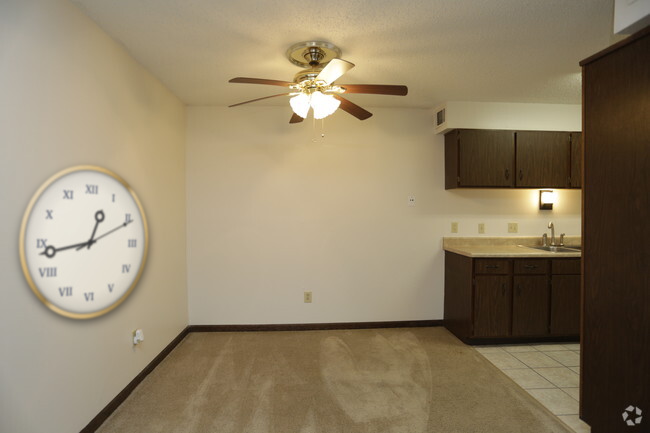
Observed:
{"hour": 12, "minute": 43, "second": 11}
